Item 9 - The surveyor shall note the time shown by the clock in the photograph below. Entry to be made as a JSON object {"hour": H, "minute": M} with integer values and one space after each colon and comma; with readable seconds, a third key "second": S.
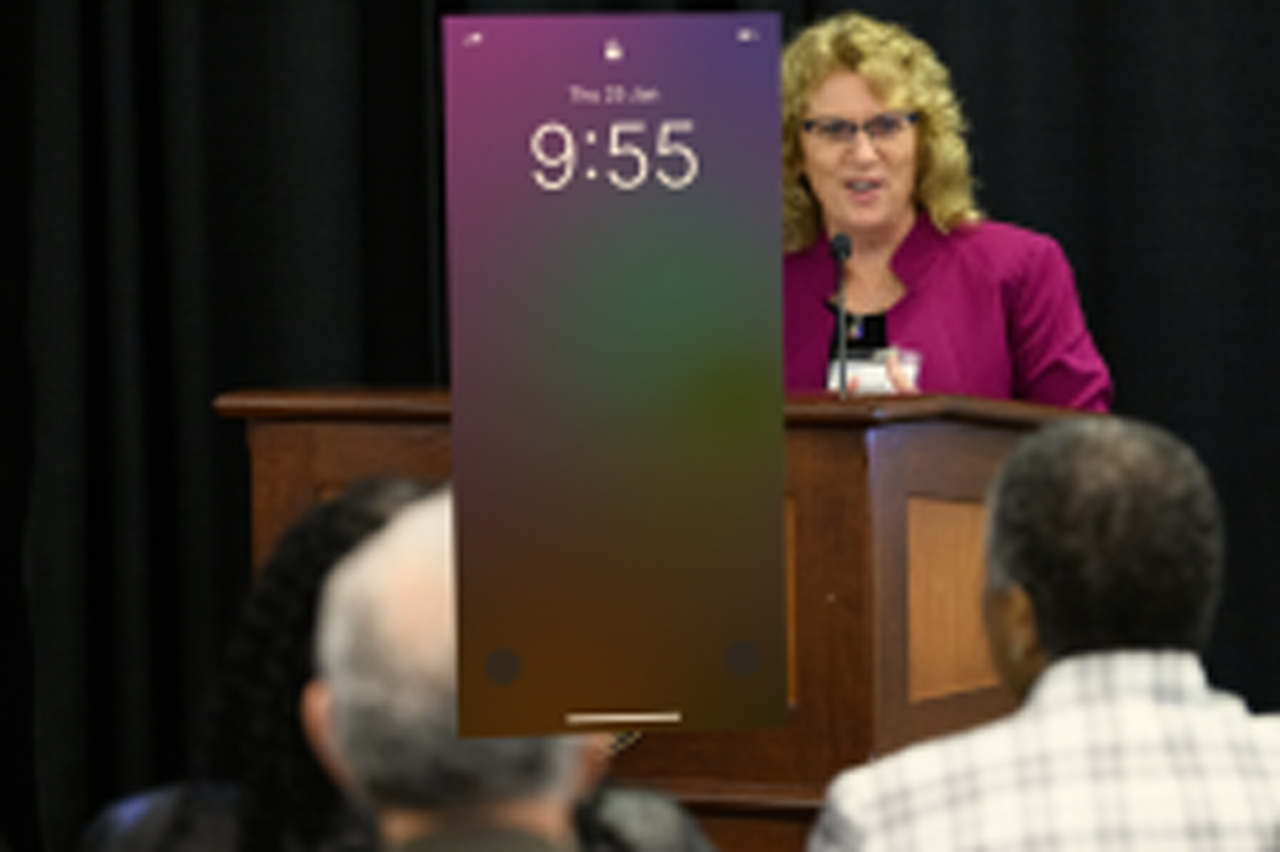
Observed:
{"hour": 9, "minute": 55}
